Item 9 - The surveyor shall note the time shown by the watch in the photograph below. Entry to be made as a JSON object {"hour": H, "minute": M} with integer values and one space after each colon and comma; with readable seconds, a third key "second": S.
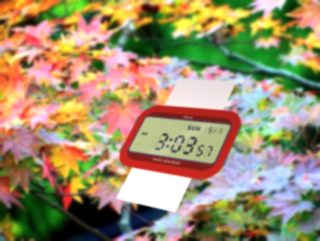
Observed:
{"hour": 3, "minute": 3, "second": 57}
